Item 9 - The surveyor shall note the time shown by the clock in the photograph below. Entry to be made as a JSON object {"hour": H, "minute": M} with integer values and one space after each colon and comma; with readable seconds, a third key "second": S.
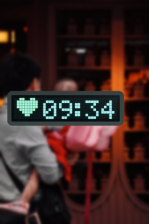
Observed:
{"hour": 9, "minute": 34}
